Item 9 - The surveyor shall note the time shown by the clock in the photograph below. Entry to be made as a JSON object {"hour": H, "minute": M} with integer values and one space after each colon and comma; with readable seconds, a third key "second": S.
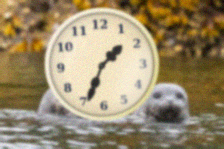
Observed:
{"hour": 1, "minute": 34}
